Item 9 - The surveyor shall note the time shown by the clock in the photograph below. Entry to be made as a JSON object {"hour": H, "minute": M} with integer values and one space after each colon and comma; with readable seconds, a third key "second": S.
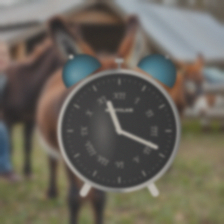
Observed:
{"hour": 11, "minute": 19}
